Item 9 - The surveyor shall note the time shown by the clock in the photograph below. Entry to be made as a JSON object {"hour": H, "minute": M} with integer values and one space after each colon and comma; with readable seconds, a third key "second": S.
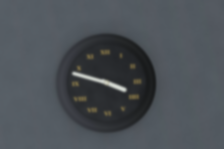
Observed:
{"hour": 3, "minute": 48}
